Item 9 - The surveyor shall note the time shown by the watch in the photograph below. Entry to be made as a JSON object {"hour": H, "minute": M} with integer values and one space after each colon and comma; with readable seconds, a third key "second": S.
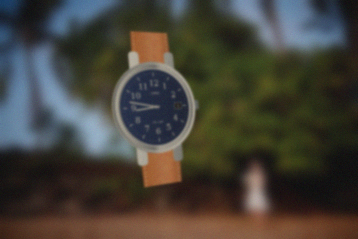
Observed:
{"hour": 8, "minute": 47}
